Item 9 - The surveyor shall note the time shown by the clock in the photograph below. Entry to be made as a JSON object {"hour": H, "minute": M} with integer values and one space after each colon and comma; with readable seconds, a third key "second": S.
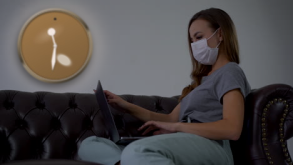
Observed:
{"hour": 11, "minute": 31}
